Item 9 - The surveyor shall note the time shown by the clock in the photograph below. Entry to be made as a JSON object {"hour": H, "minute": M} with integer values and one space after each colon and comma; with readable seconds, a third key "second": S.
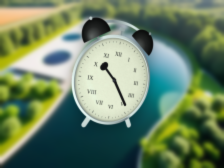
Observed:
{"hour": 10, "minute": 24}
